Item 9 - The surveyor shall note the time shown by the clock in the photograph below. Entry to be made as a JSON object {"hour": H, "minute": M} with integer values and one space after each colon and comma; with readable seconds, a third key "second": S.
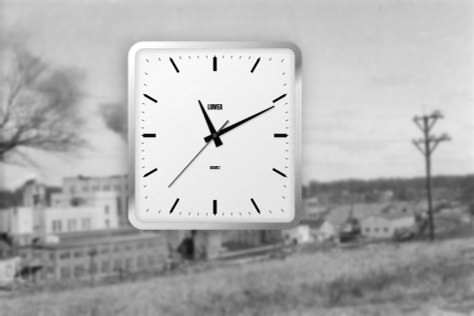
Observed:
{"hour": 11, "minute": 10, "second": 37}
